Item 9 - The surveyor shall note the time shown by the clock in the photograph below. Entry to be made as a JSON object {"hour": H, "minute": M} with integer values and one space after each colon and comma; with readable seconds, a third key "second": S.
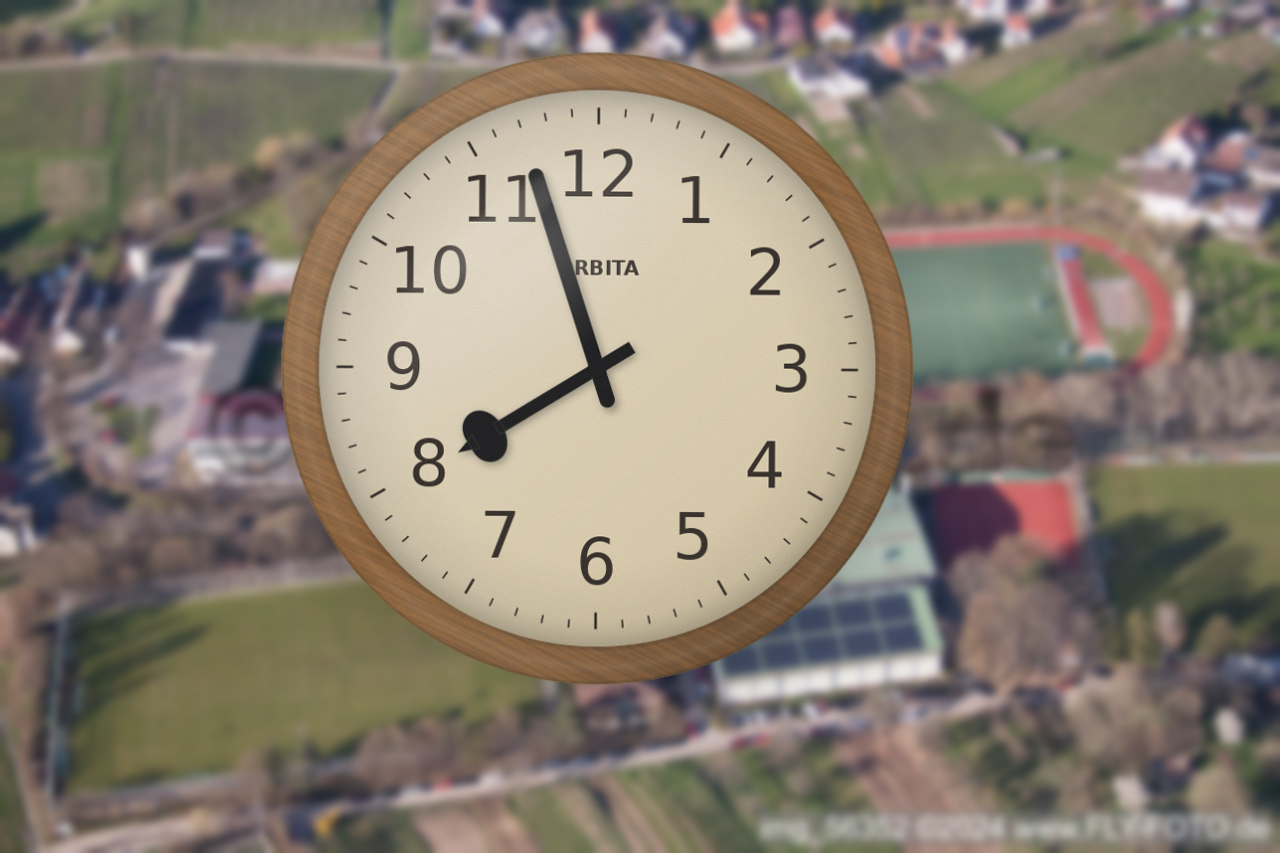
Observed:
{"hour": 7, "minute": 57}
